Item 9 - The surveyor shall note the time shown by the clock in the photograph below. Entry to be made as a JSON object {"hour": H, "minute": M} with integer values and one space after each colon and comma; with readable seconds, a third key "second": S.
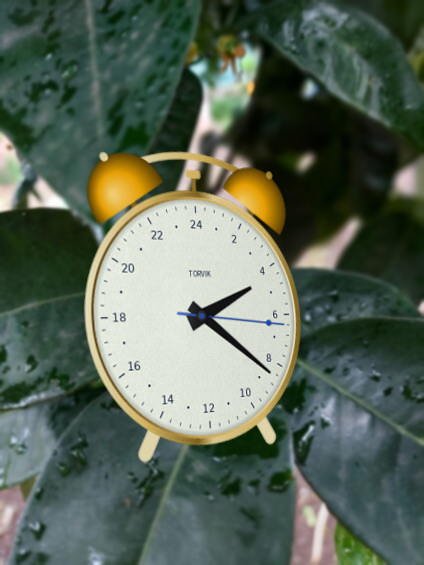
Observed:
{"hour": 4, "minute": 21, "second": 16}
